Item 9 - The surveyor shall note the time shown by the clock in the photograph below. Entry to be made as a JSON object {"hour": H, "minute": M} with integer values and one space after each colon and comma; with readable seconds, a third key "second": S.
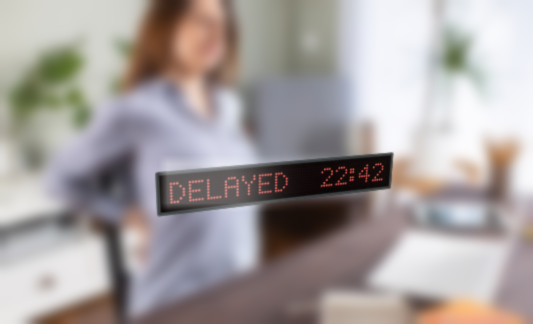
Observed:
{"hour": 22, "minute": 42}
